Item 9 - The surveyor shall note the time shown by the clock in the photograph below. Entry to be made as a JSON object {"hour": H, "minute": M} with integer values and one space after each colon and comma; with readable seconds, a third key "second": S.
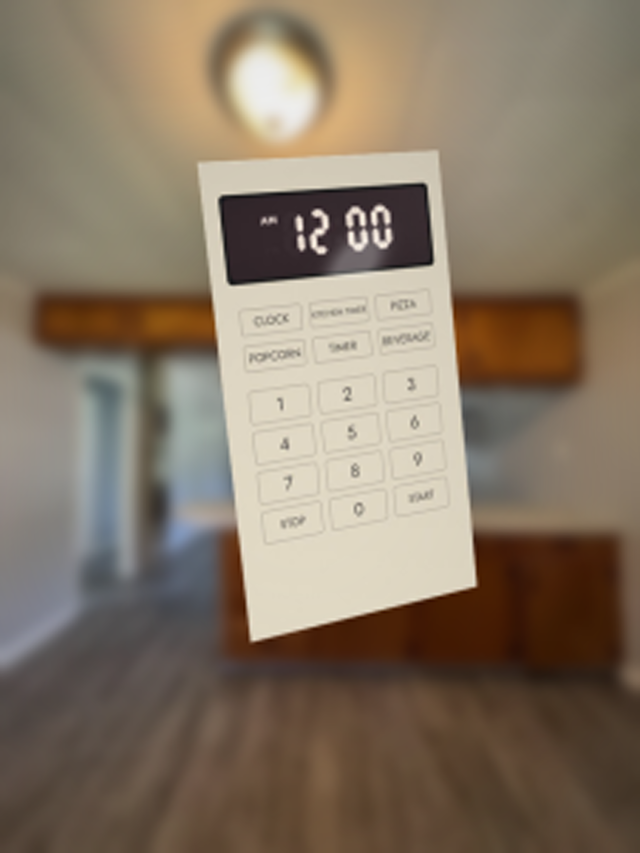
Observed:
{"hour": 12, "minute": 0}
